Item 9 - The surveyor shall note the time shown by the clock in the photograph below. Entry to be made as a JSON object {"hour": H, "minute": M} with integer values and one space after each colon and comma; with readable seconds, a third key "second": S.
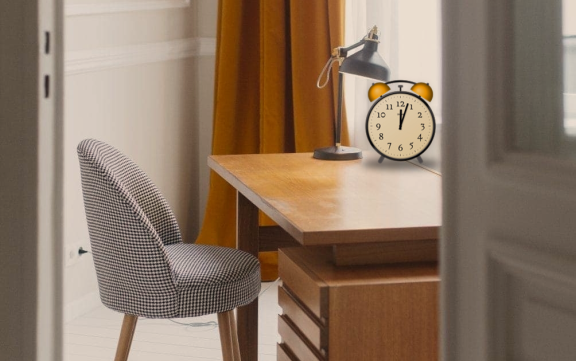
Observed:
{"hour": 12, "minute": 3}
